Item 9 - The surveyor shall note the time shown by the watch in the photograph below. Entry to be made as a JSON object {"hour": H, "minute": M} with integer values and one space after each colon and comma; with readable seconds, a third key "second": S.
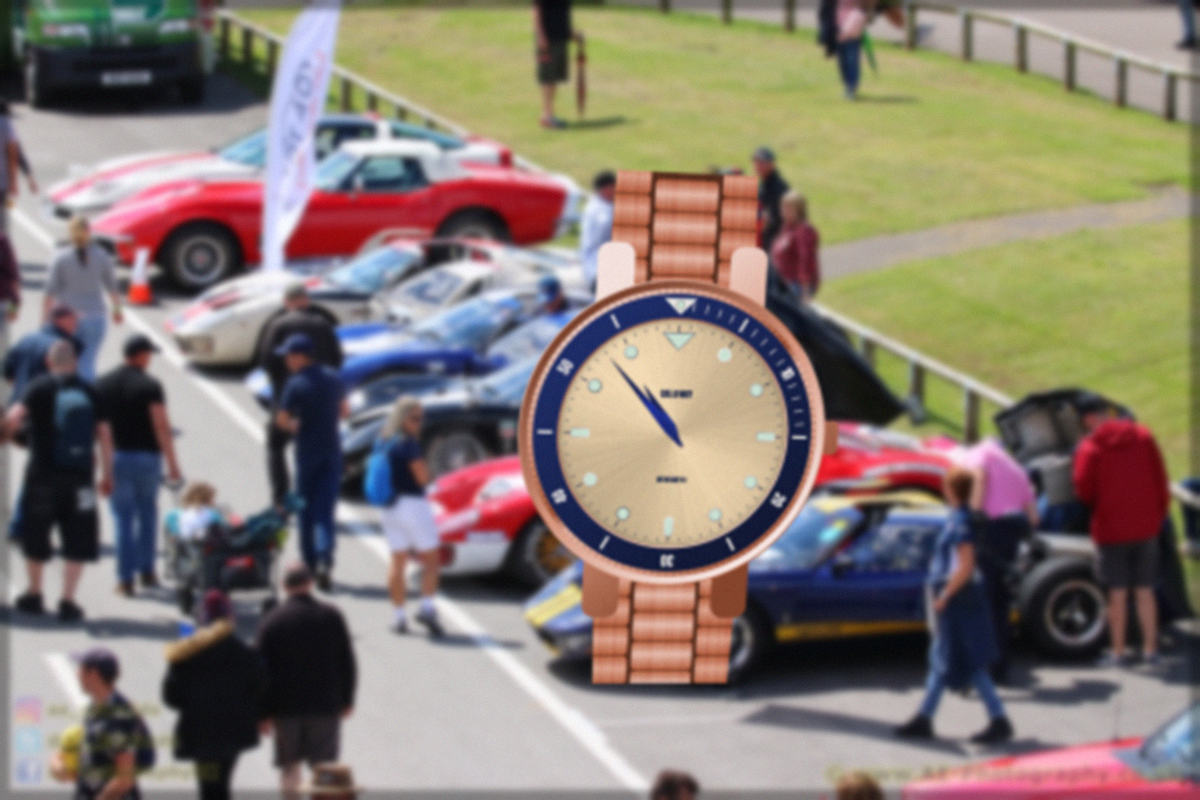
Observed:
{"hour": 10, "minute": 53}
